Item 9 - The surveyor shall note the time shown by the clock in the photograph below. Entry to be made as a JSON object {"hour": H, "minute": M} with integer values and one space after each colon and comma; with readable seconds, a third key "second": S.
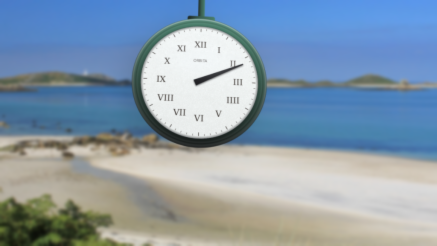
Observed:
{"hour": 2, "minute": 11}
